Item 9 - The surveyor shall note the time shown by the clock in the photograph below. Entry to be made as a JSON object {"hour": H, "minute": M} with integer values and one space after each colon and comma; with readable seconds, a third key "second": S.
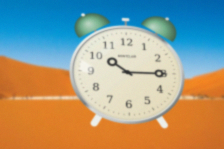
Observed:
{"hour": 10, "minute": 15}
